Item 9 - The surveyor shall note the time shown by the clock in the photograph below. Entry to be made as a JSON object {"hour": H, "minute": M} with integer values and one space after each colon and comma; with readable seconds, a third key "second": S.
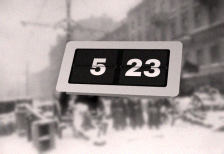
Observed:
{"hour": 5, "minute": 23}
